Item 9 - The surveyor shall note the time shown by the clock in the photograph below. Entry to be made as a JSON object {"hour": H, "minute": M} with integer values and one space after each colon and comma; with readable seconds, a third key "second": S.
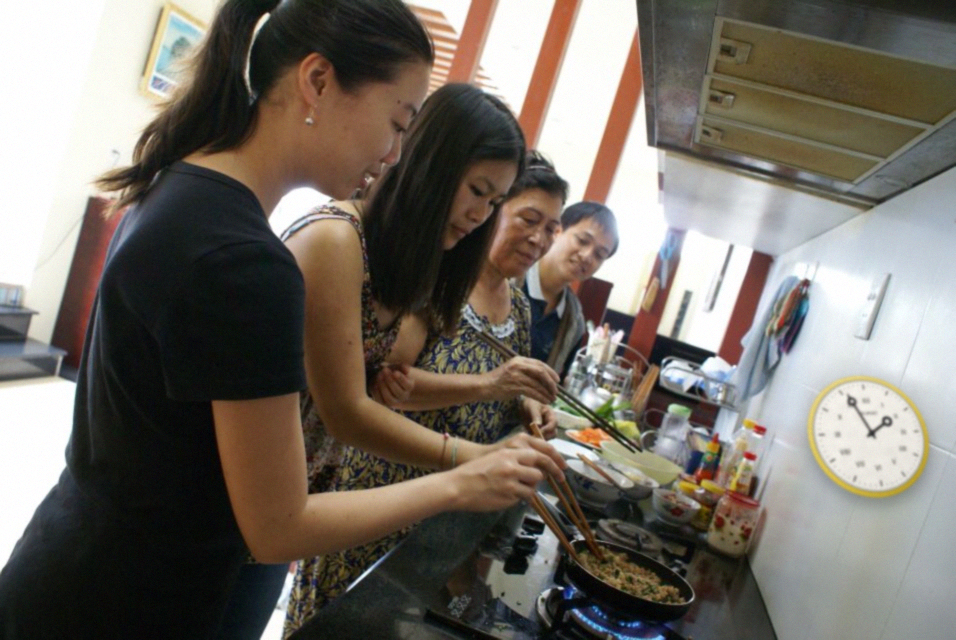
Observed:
{"hour": 1, "minute": 56}
